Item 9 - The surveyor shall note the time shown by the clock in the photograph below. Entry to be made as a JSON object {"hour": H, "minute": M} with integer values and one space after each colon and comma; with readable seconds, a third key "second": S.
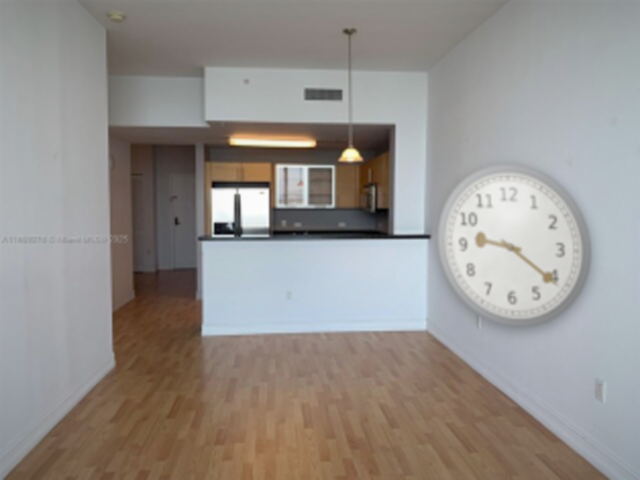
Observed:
{"hour": 9, "minute": 21}
